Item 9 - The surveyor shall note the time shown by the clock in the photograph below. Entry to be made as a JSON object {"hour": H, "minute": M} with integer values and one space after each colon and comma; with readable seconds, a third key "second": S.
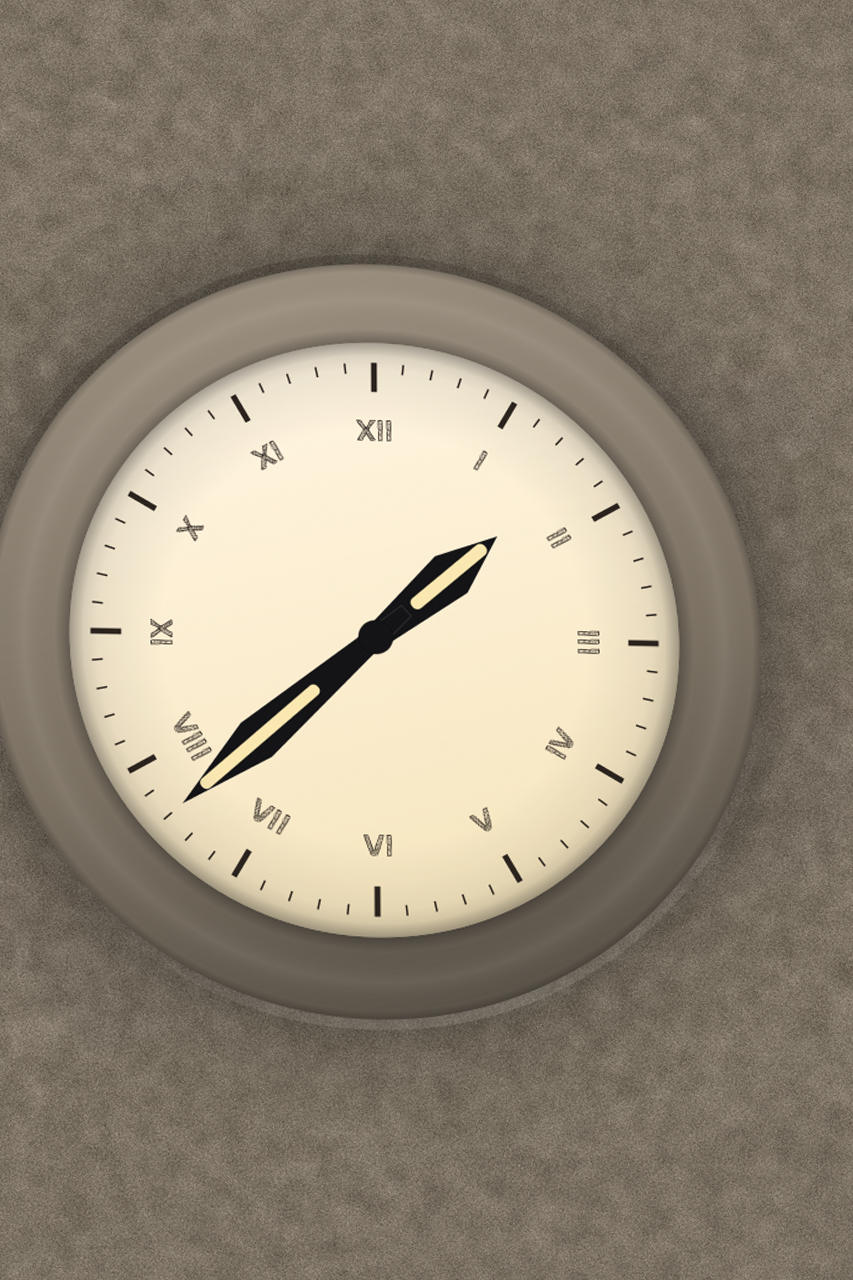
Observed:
{"hour": 1, "minute": 38}
